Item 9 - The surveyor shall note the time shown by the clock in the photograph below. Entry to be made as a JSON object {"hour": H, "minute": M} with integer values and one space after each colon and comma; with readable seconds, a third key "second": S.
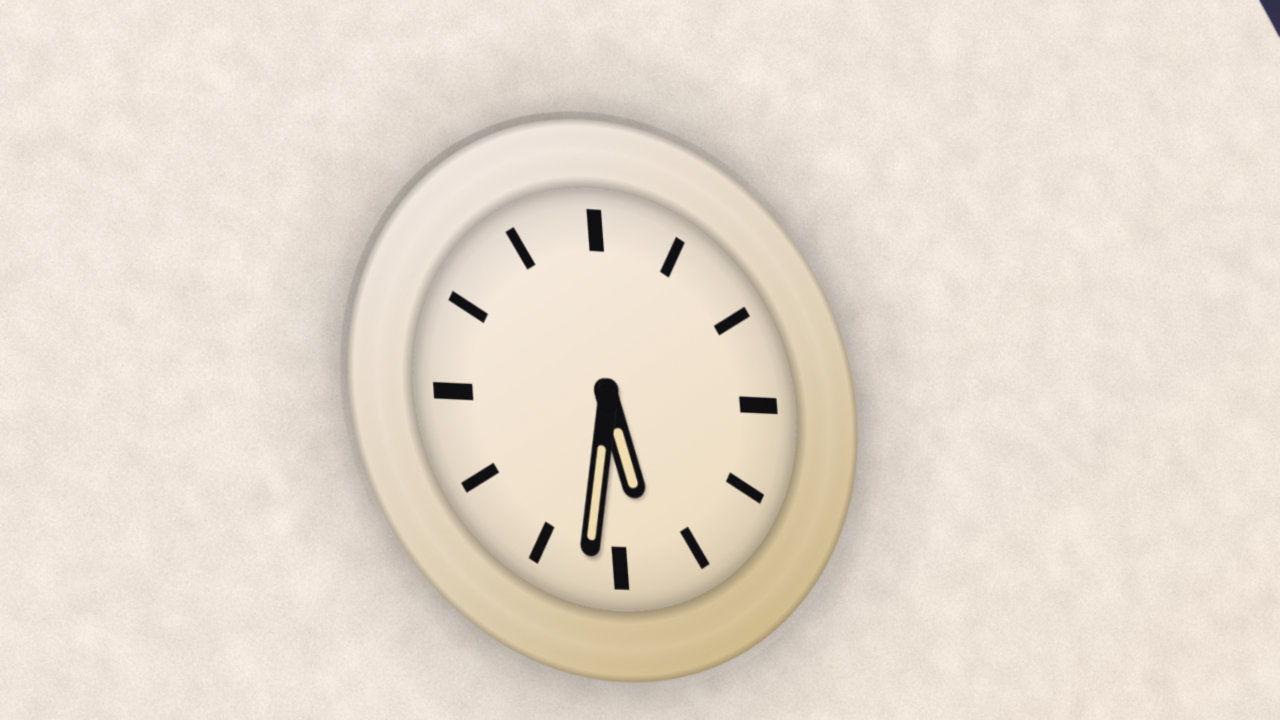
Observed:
{"hour": 5, "minute": 32}
